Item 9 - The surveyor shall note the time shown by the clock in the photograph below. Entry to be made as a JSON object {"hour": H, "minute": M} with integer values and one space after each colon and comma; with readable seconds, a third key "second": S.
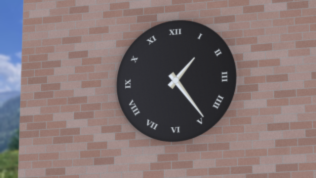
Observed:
{"hour": 1, "minute": 24}
